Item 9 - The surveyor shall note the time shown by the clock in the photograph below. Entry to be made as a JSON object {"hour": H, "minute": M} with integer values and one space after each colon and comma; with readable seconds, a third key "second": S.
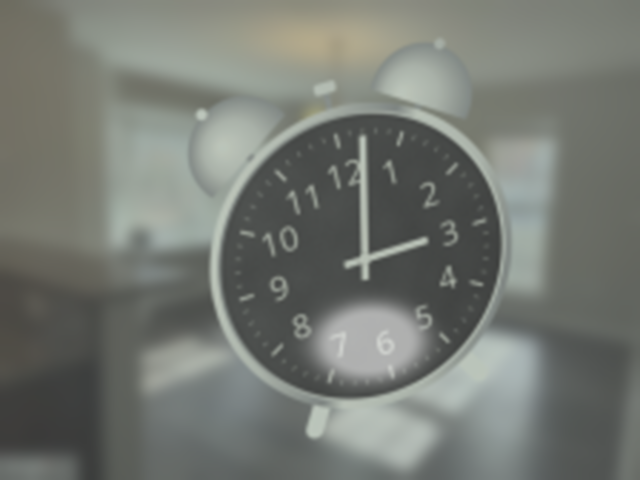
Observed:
{"hour": 3, "minute": 2}
